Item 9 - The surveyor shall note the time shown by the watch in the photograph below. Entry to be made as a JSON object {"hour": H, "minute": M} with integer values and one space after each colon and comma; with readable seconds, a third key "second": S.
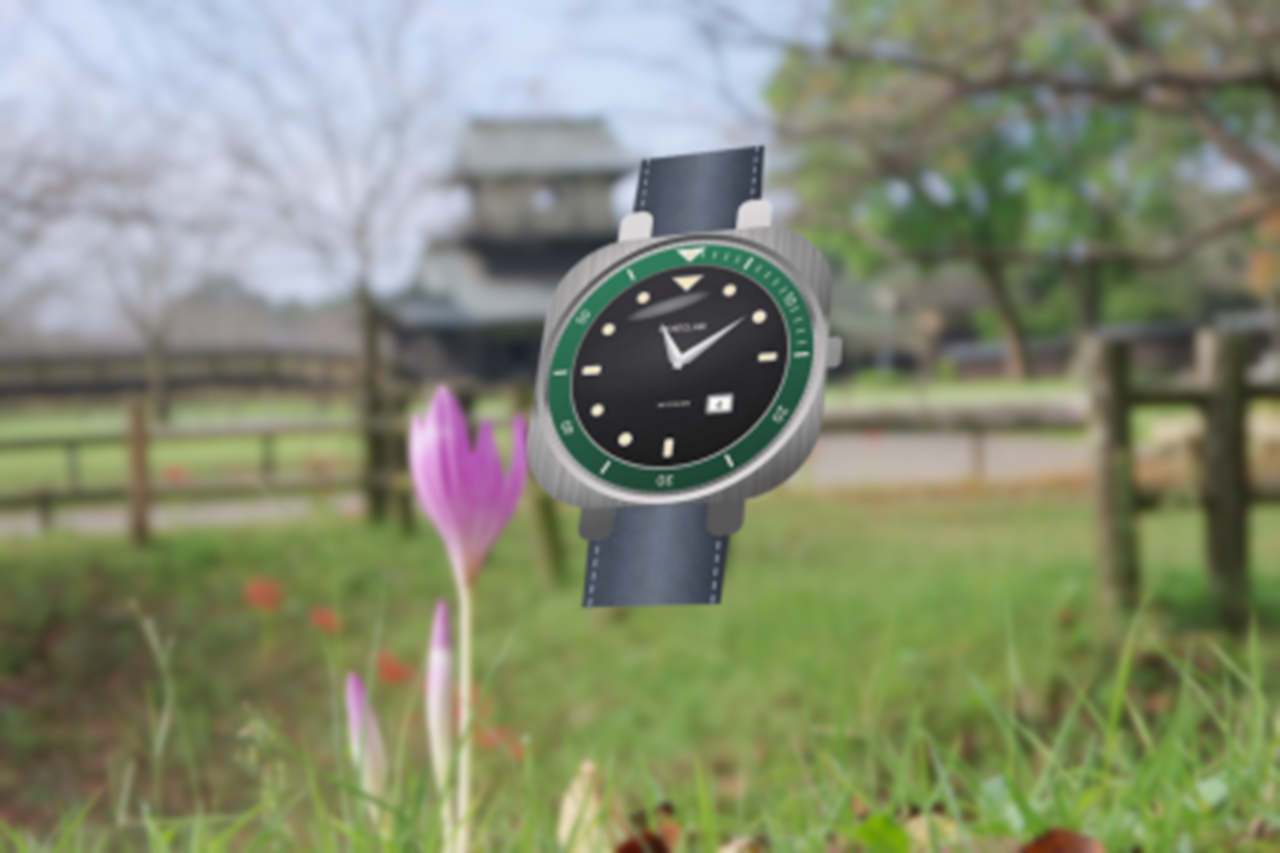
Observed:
{"hour": 11, "minute": 9}
